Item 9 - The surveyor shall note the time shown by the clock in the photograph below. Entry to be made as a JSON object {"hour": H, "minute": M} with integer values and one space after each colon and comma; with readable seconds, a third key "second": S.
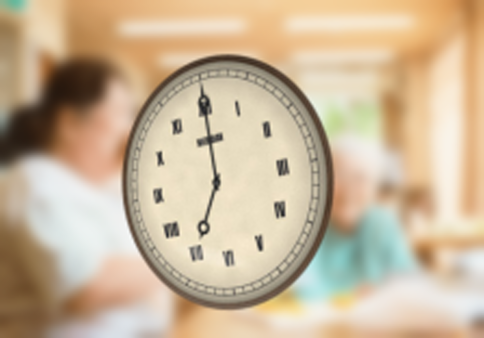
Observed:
{"hour": 7, "minute": 0}
